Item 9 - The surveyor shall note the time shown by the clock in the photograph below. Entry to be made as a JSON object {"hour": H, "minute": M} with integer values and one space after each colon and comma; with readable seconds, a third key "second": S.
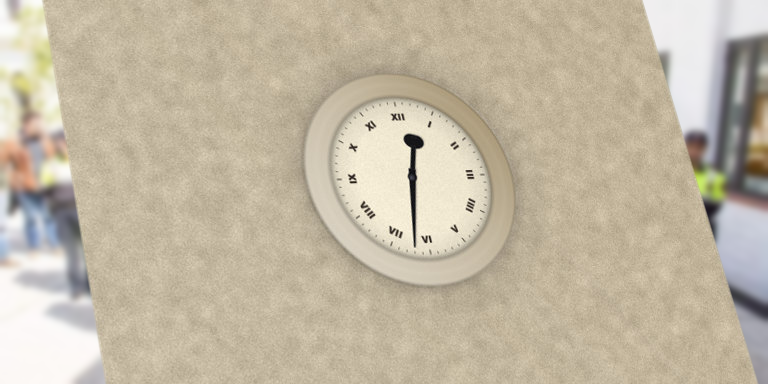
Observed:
{"hour": 12, "minute": 32}
